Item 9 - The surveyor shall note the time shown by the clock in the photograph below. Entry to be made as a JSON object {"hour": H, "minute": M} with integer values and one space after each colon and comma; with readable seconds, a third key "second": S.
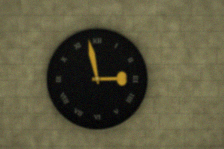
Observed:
{"hour": 2, "minute": 58}
